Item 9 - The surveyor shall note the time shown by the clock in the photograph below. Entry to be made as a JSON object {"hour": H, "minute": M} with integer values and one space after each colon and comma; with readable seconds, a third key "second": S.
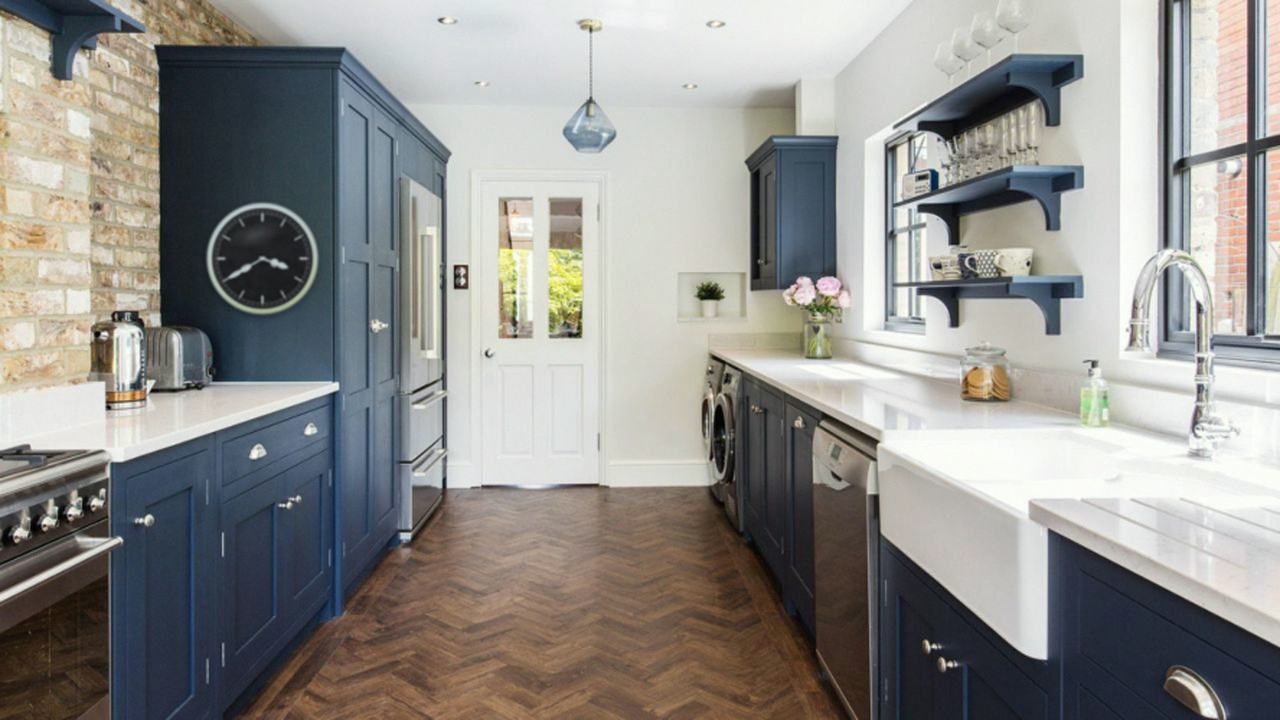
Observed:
{"hour": 3, "minute": 40}
